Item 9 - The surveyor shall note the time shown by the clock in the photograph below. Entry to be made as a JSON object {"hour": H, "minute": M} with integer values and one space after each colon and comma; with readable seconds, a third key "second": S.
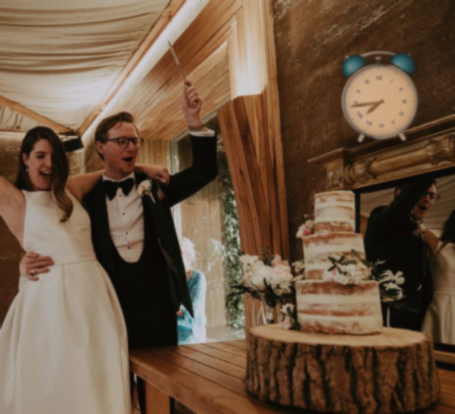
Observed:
{"hour": 7, "minute": 44}
